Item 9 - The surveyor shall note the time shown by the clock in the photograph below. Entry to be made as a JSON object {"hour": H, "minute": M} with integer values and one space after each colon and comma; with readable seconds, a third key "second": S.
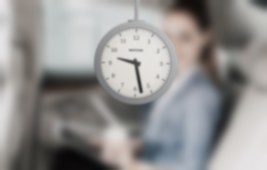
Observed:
{"hour": 9, "minute": 28}
